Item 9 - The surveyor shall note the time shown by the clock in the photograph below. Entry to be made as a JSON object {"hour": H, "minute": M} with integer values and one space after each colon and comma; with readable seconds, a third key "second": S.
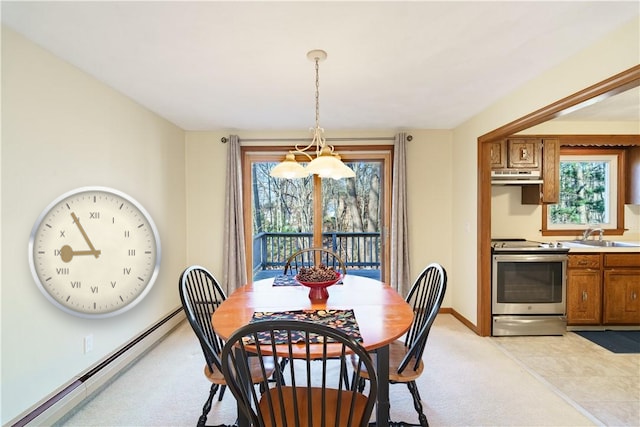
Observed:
{"hour": 8, "minute": 55}
